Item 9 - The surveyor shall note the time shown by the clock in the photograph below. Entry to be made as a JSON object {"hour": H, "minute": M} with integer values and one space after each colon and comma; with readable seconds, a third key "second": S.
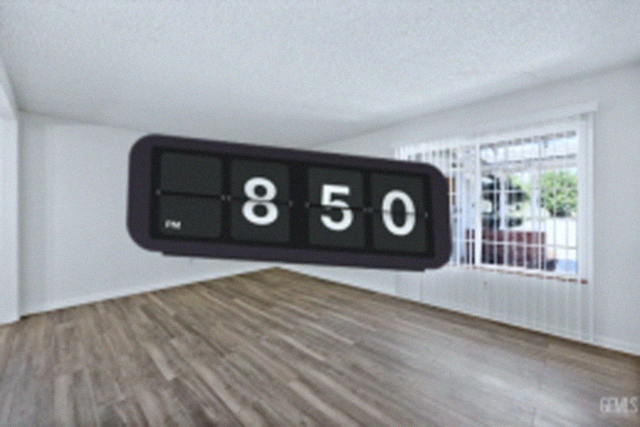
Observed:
{"hour": 8, "minute": 50}
